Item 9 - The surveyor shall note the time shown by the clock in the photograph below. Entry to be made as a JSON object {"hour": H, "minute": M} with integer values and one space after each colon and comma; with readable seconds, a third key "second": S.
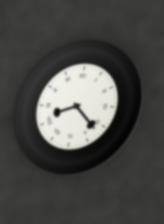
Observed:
{"hour": 8, "minute": 22}
